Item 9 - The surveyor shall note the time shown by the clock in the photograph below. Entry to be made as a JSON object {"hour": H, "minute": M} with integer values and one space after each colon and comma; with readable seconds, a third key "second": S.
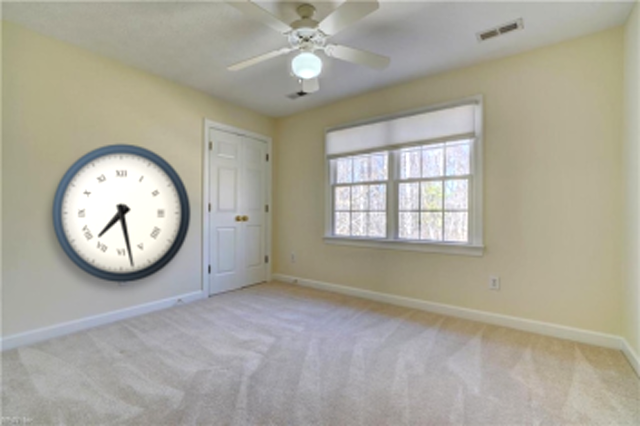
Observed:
{"hour": 7, "minute": 28}
